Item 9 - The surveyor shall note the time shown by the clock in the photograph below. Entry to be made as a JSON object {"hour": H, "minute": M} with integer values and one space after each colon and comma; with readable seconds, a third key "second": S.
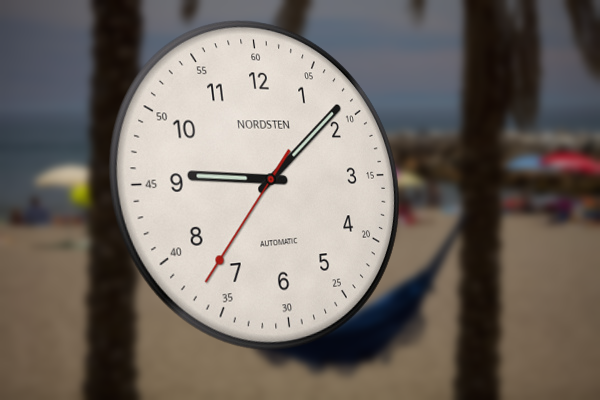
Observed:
{"hour": 9, "minute": 8, "second": 37}
